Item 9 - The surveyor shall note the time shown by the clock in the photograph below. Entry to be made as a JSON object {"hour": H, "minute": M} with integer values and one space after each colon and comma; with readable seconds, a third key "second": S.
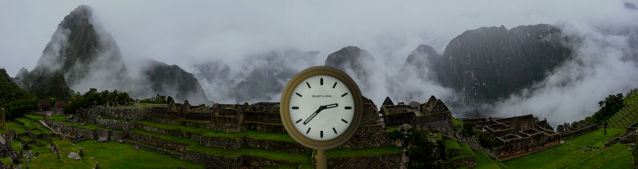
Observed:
{"hour": 2, "minute": 38}
